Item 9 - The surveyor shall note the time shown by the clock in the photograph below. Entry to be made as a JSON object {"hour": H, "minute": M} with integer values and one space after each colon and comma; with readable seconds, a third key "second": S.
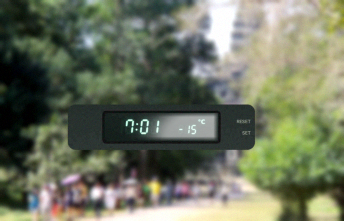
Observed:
{"hour": 7, "minute": 1}
